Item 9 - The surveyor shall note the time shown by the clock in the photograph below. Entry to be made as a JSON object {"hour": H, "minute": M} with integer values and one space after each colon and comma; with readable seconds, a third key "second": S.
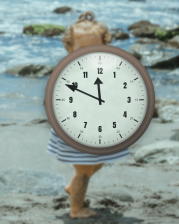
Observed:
{"hour": 11, "minute": 49}
